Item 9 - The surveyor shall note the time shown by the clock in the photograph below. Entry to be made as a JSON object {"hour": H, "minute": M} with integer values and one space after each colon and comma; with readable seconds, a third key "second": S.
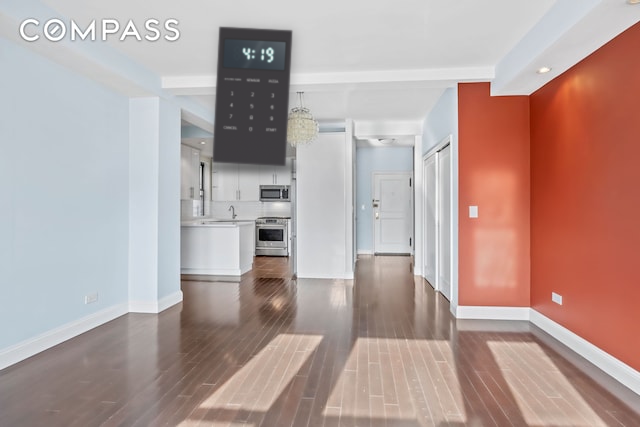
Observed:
{"hour": 4, "minute": 19}
